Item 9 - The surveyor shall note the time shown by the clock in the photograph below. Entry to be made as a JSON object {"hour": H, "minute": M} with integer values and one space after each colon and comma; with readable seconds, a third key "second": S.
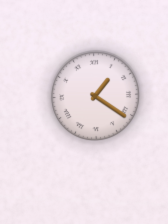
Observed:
{"hour": 1, "minute": 21}
